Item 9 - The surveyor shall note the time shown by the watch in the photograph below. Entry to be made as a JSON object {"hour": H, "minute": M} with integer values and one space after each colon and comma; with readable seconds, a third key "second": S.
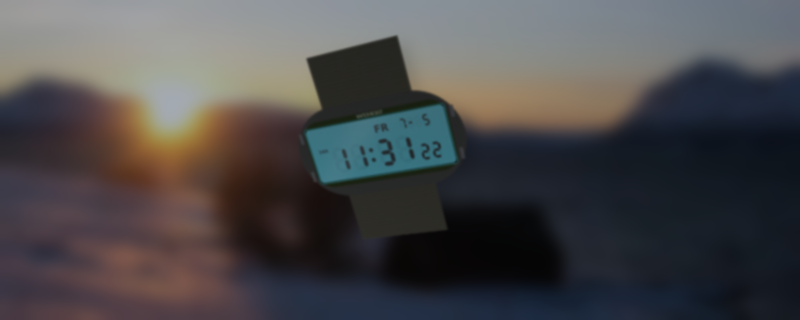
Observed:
{"hour": 11, "minute": 31, "second": 22}
